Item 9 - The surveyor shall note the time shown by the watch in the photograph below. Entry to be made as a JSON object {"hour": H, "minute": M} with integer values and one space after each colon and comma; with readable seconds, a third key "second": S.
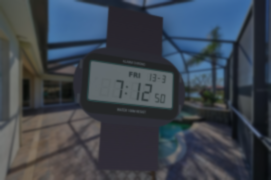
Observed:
{"hour": 7, "minute": 12}
